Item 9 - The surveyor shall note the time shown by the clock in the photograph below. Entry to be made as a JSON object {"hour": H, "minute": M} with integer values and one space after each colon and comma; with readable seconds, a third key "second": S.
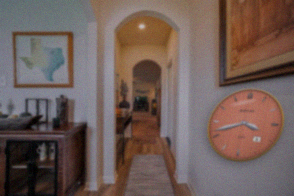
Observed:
{"hour": 3, "minute": 42}
